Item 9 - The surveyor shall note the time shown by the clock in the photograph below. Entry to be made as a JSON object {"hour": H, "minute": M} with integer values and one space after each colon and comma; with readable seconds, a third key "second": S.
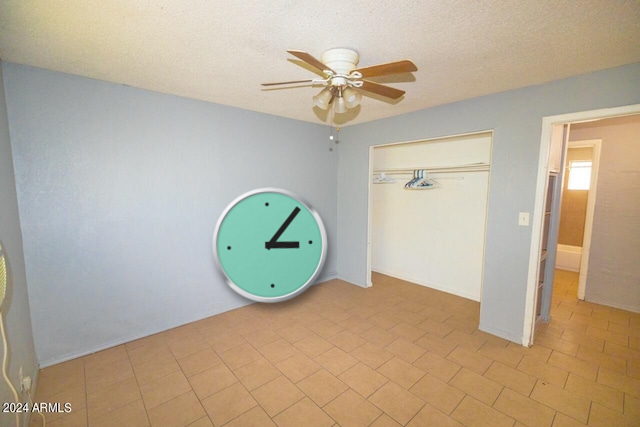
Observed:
{"hour": 3, "minute": 7}
